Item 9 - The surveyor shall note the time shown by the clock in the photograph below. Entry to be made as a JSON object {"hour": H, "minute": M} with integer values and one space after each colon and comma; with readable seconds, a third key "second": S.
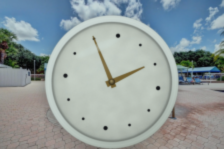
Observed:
{"hour": 1, "minute": 55}
